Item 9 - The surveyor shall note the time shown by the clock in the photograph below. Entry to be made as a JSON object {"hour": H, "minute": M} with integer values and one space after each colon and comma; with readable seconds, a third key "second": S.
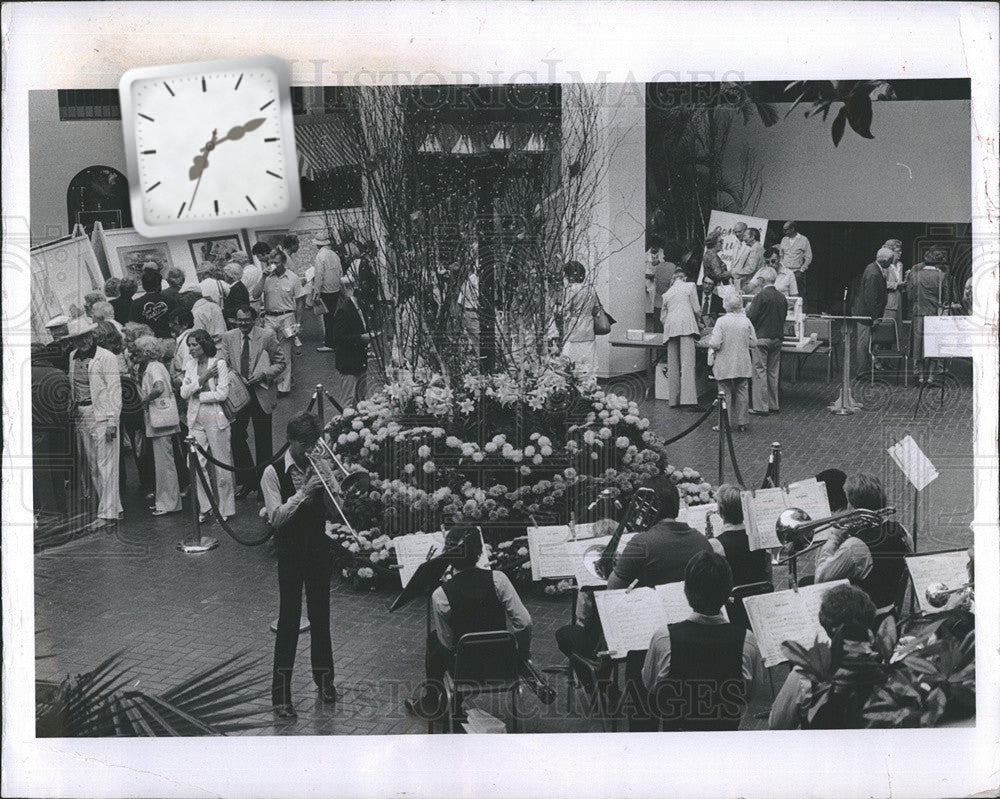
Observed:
{"hour": 7, "minute": 11, "second": 34}
